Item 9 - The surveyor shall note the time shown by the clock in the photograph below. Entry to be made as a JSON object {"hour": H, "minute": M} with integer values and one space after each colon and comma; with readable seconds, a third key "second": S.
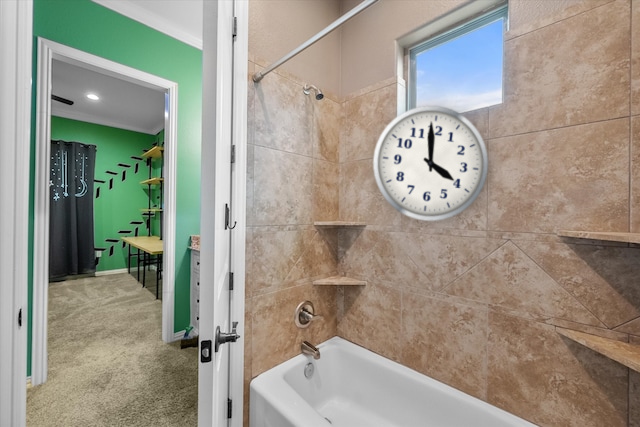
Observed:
{"hour": 3, "minute": 59}
